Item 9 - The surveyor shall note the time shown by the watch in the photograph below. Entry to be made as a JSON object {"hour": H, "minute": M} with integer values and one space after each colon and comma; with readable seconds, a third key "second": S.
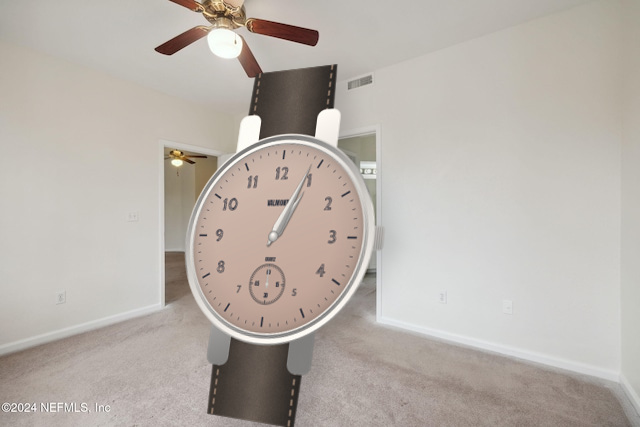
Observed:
{"hour": 1, "minute": 4}
